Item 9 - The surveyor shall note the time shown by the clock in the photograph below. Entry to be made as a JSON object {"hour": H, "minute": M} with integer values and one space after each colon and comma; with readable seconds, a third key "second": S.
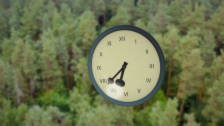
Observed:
{"hour": 6, "minute": 38}
